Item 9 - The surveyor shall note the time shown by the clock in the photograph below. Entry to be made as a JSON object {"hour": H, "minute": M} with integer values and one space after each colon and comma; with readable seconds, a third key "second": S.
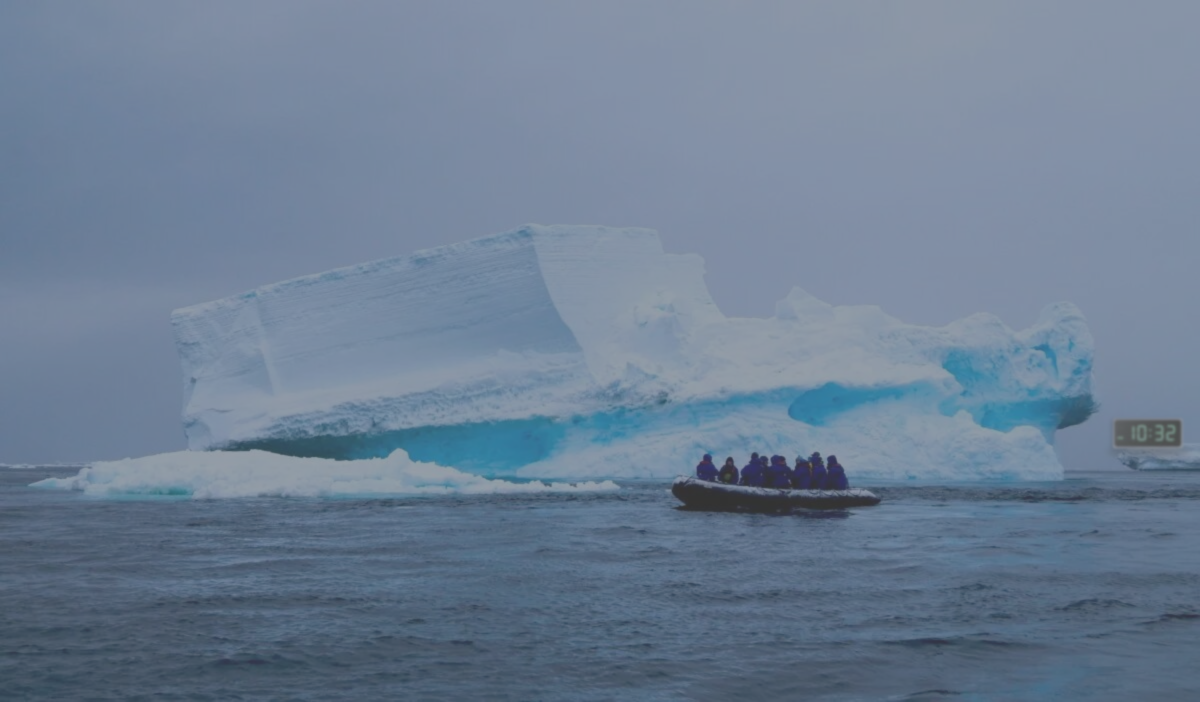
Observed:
{"hour": 10, "minute": 32}
